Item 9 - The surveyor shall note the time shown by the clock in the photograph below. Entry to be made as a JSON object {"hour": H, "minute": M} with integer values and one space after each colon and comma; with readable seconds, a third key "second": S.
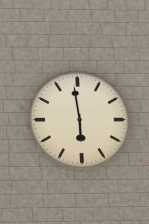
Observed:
{"hour": 5, "minute": 59}
